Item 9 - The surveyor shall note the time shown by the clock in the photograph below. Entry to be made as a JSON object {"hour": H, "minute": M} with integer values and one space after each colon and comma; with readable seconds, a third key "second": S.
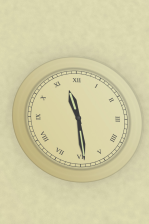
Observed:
{"hour": 11, "minute": 29}
